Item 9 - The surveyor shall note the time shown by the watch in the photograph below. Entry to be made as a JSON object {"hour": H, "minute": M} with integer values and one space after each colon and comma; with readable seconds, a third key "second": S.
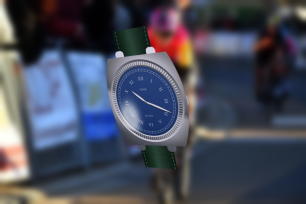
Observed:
{"hour": 10, "minute": 19}
